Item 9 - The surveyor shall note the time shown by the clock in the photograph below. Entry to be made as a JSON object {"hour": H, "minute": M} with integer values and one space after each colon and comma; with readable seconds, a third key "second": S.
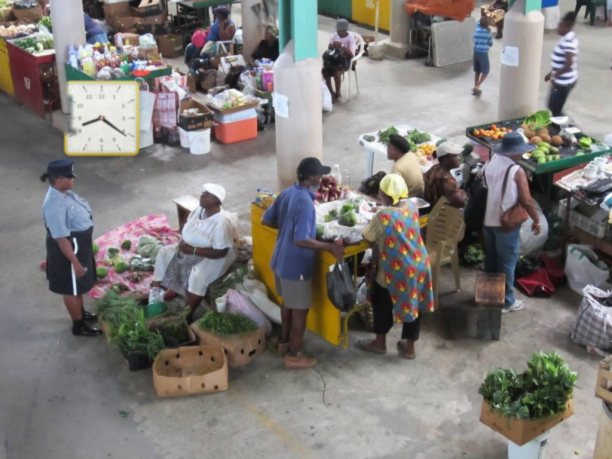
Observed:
{"hour": 8, "minute": 21}
